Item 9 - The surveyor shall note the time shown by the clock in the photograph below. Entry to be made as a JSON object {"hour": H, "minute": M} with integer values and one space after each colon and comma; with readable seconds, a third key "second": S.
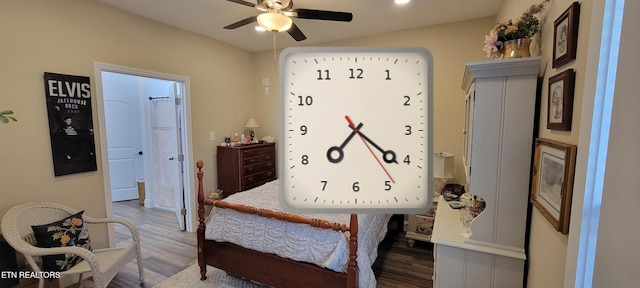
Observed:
{"hour": 7, "minute": 21, "second": 24}
